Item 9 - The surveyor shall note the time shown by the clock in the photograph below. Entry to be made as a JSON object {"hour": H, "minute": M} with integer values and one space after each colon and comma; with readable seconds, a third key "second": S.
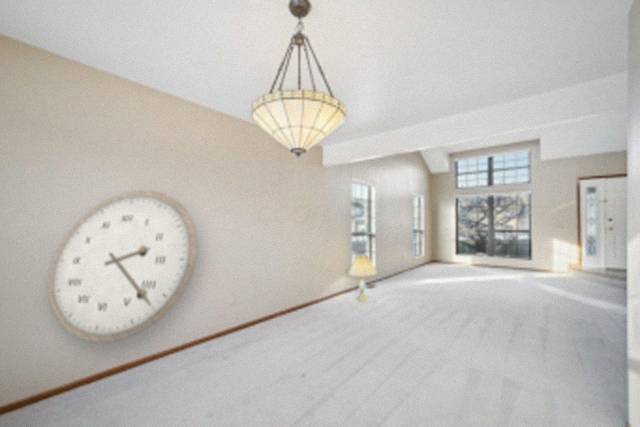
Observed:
{"hour": 2, "minute": 22}
